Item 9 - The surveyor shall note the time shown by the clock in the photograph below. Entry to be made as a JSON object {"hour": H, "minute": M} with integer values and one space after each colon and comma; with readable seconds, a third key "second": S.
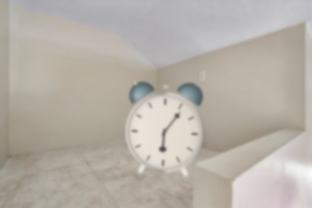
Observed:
{"hour": 6, "minute": 6}
